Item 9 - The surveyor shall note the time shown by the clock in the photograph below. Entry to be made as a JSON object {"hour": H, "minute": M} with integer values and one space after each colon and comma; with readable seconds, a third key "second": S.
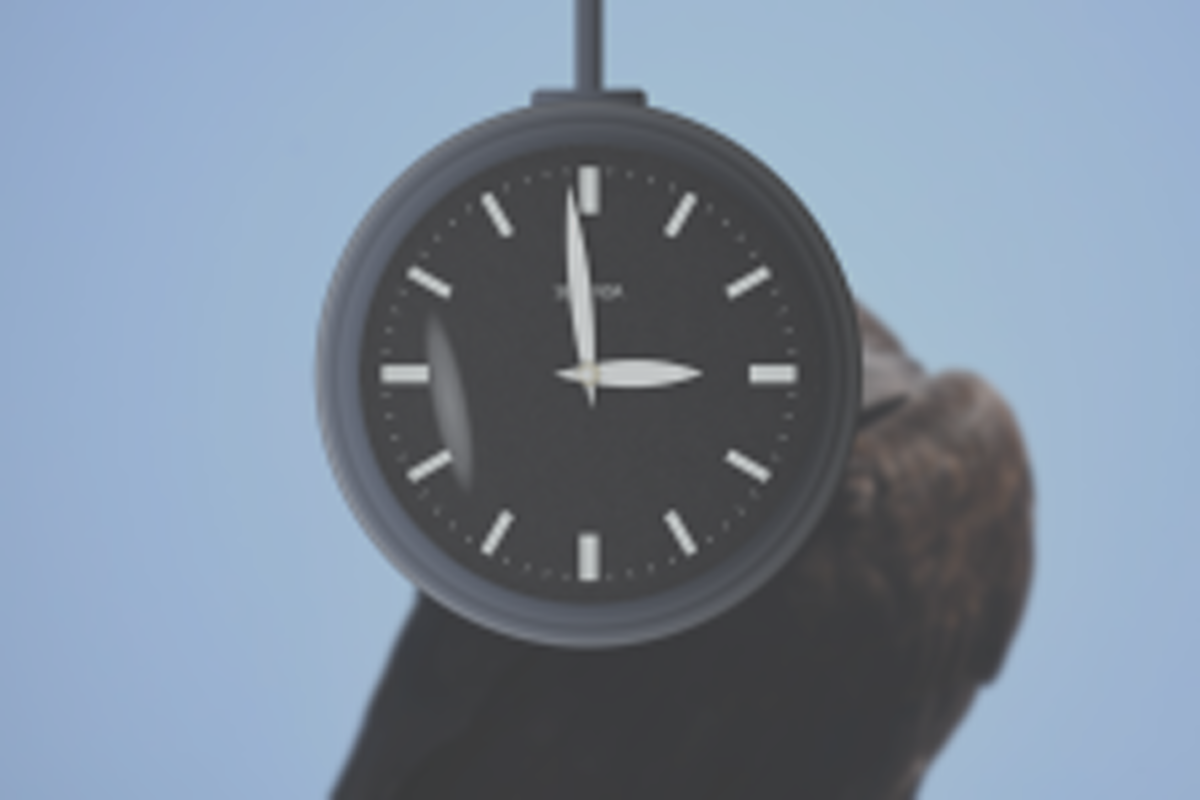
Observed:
{"hour": 2, "minute": 59}
